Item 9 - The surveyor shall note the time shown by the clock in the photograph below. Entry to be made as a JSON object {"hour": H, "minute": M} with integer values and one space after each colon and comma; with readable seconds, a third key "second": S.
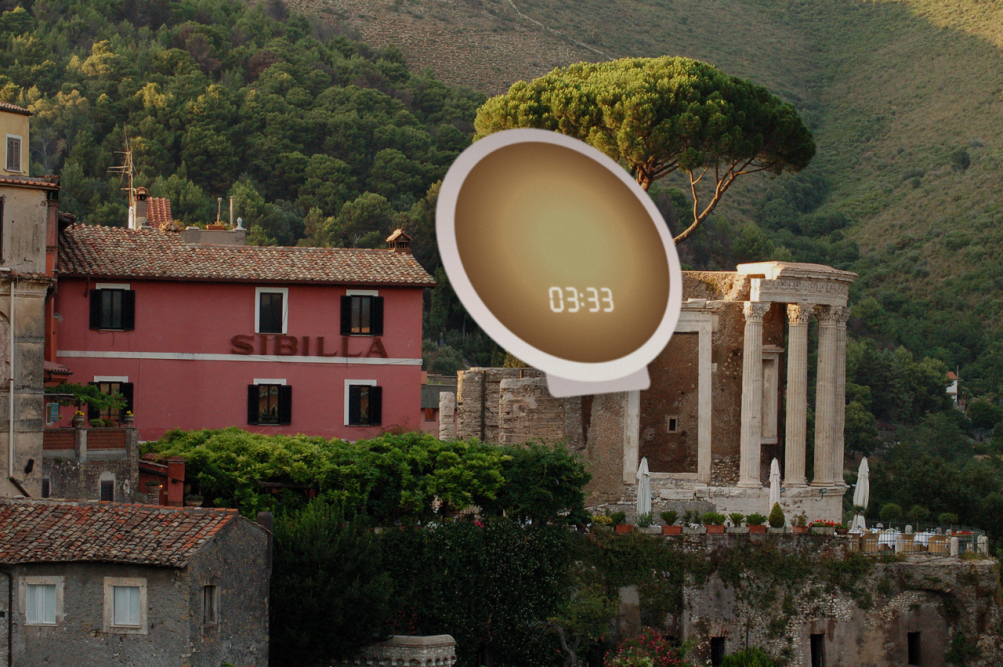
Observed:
{"hour": 3, "minute": 33}
